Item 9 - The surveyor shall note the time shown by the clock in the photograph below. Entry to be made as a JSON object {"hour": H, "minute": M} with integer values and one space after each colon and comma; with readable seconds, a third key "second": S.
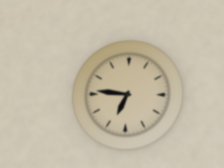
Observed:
{"hour": 6, "minute": 46}
